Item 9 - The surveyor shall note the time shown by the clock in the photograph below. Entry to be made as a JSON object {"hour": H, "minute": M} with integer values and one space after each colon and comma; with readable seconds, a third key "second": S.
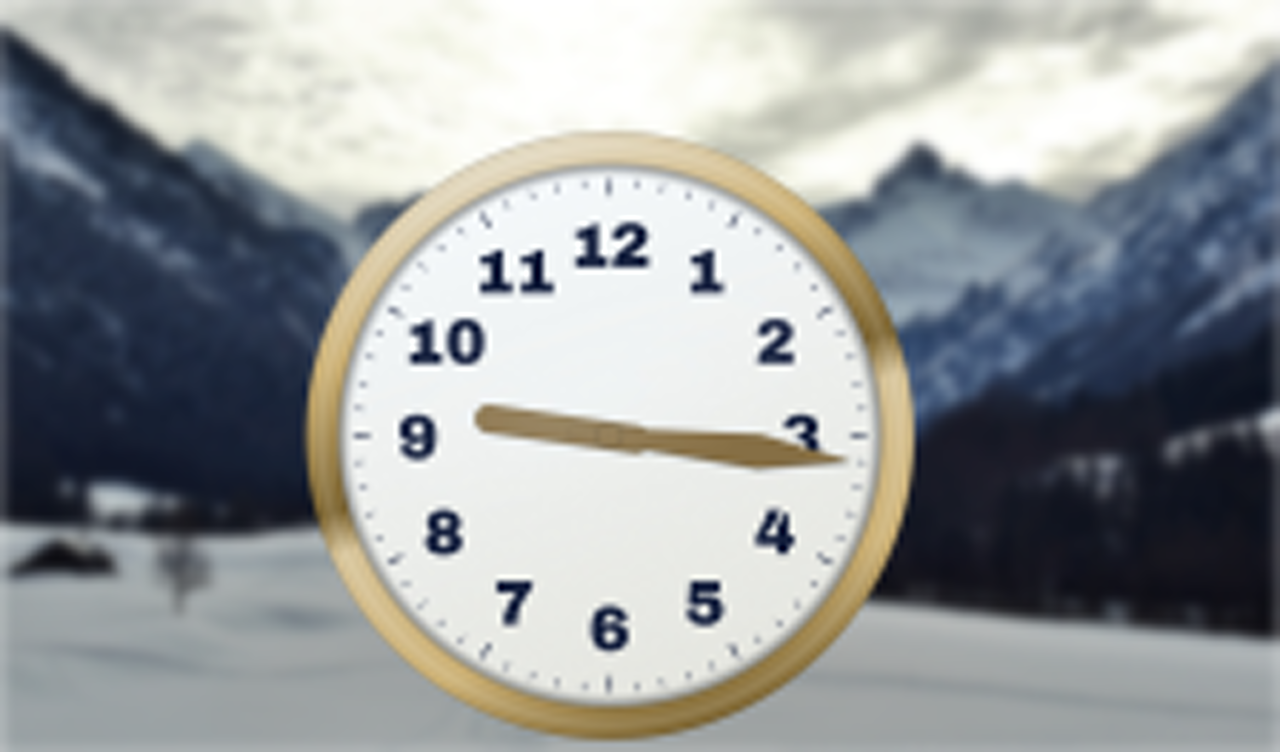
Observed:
{"hour": 9, "minute": 16}
